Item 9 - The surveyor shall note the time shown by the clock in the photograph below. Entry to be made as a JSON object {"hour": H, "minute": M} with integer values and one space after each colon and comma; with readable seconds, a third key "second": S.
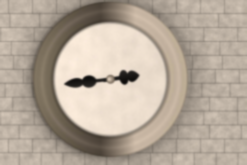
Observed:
{"hour": 2, "minute": 44}
